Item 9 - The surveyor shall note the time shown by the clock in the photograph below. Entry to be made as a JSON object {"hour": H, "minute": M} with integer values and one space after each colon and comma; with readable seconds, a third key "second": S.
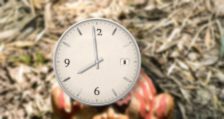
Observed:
{"hour": 7, "minute": 59}
